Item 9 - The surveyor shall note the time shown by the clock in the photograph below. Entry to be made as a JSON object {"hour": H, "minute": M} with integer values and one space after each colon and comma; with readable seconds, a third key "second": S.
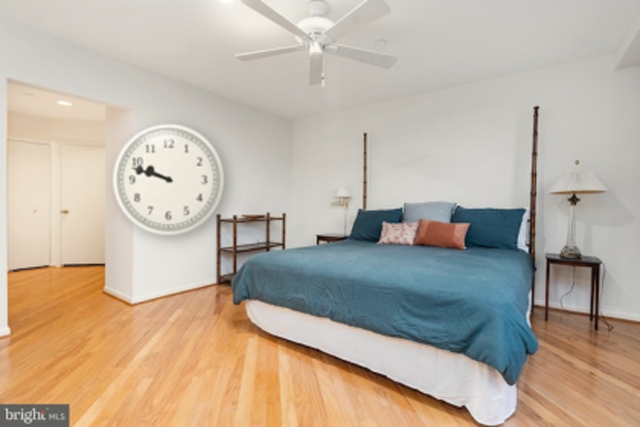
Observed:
{"hour": 9, "minute": 48}
